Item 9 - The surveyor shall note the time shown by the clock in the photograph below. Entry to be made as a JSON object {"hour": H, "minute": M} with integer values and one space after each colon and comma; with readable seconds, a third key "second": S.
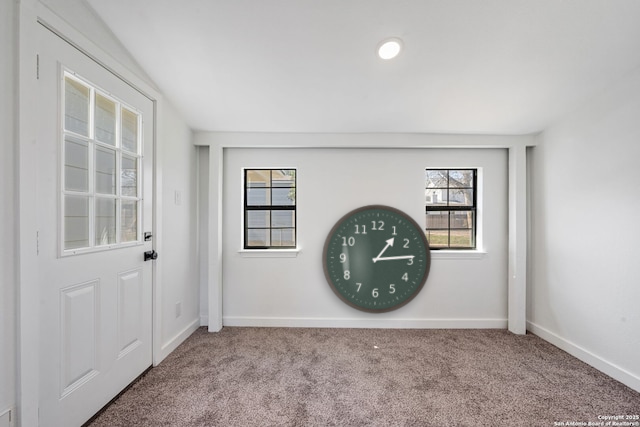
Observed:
{"hour": 1, "minute": 14}
